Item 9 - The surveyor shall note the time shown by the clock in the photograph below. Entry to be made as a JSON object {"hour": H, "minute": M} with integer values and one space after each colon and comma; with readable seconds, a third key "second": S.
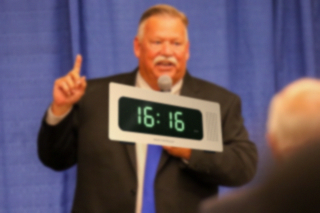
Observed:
{"hour": 16, "minute": 16}
